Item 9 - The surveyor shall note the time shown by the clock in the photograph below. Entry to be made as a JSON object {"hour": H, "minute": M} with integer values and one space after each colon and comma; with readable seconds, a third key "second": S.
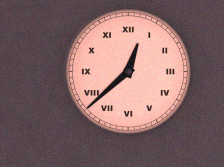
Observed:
{"hour": 12, "minute": 38}
